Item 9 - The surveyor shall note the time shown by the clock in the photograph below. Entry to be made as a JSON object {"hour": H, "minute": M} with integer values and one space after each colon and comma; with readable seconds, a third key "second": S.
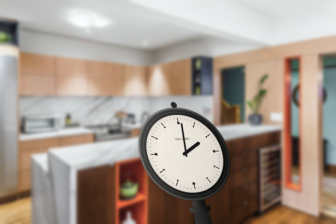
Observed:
{"hour": 2, "minute": 1}
